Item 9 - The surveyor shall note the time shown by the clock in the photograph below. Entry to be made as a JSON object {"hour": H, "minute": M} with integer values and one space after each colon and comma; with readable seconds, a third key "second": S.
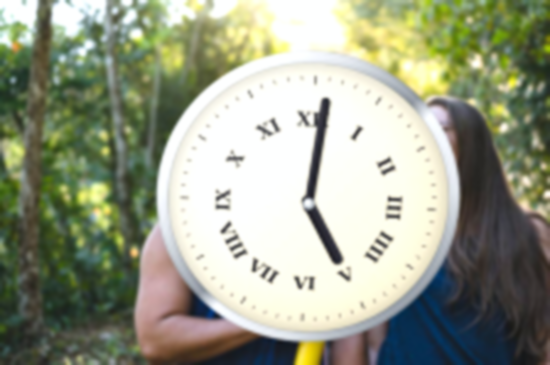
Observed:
{"hour": 5, "minute": 1}
